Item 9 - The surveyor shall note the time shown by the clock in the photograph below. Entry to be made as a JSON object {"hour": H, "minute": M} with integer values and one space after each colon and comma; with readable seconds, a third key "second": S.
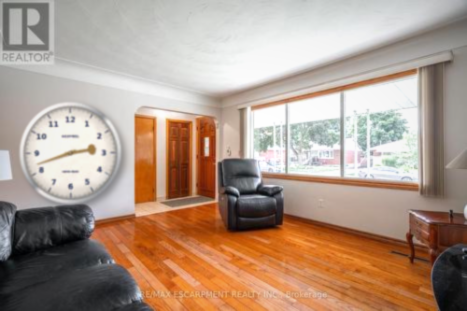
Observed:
{"hour": 2, "minute": 42}
